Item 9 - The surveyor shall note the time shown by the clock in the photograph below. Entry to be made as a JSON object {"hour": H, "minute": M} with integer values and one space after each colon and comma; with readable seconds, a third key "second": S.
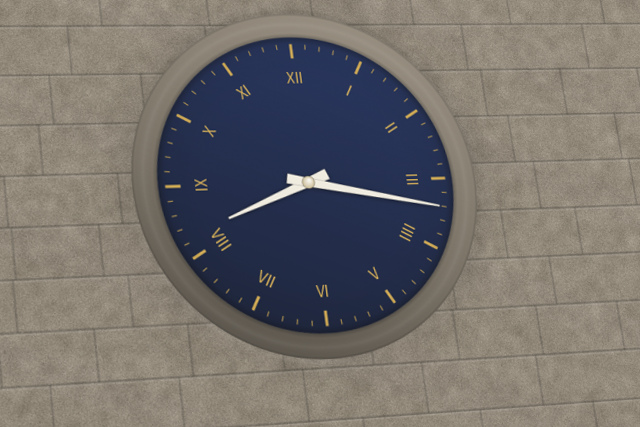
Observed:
{"hour": 8, "minute": 17}
